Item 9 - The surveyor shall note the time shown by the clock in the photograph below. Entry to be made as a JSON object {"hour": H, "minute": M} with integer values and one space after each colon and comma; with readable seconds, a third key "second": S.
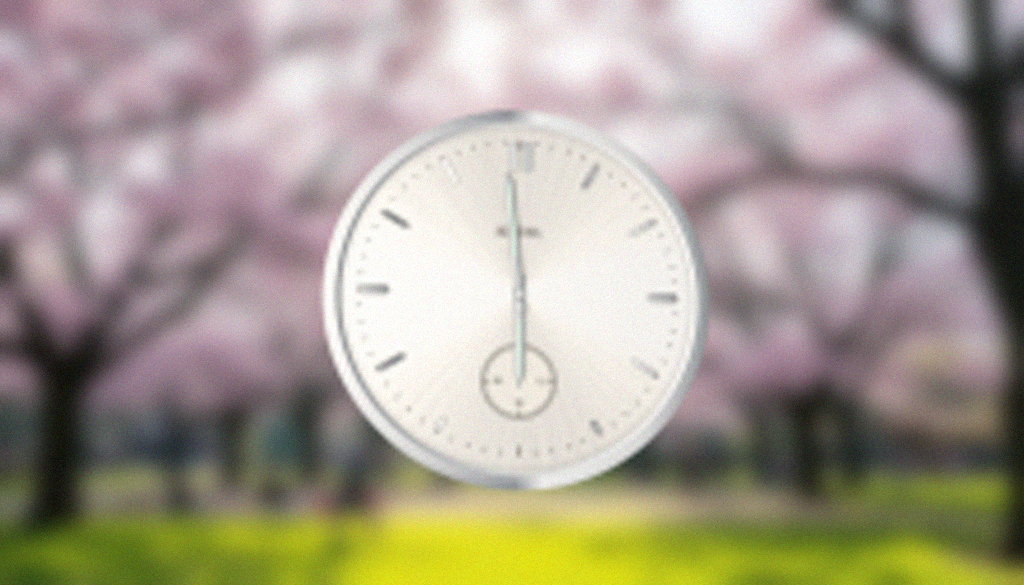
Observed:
{"hour": 5, "minute": 59}
